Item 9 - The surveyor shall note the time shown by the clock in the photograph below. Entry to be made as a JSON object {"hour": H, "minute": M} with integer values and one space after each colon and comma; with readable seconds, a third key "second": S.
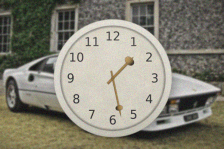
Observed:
{"hour": 1, "minute": 28}
